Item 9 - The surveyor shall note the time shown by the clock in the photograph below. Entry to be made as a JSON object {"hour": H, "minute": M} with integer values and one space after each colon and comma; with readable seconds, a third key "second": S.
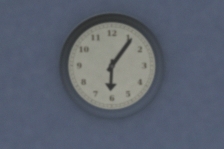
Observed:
{"hour": 6, "minute": 6}
